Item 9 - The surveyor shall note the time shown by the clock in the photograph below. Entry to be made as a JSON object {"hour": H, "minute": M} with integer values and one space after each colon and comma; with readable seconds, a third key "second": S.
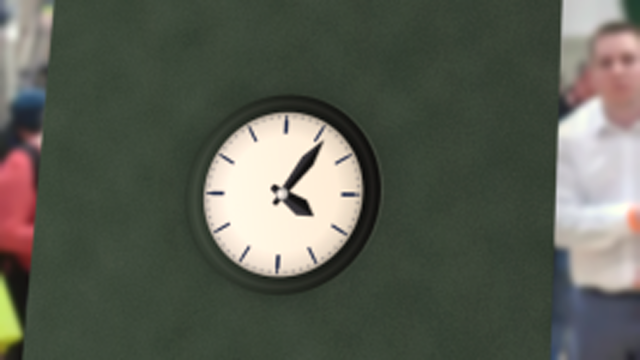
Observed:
{"hour": 4, "minute": 6}
